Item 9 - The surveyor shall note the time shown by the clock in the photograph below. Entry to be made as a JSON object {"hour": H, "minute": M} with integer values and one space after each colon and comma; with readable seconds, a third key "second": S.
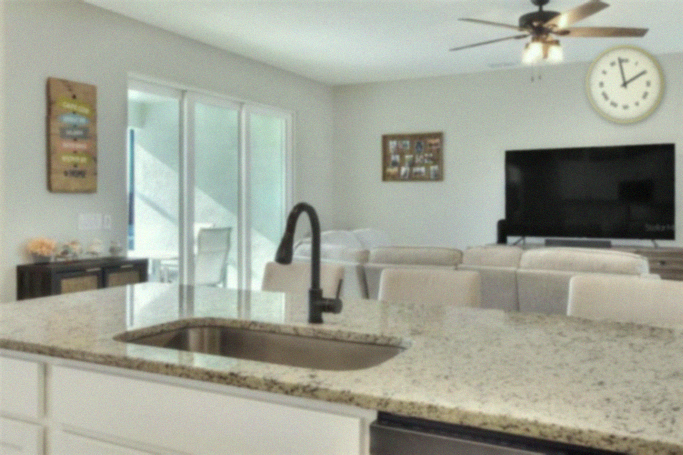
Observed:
{"hour": 1, "minute": 58}
